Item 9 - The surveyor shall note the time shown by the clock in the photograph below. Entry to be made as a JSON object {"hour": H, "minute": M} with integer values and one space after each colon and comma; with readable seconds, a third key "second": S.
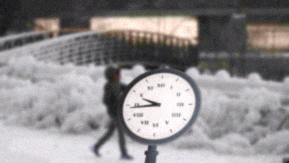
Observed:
{"hour": 9, "minute": 44}
